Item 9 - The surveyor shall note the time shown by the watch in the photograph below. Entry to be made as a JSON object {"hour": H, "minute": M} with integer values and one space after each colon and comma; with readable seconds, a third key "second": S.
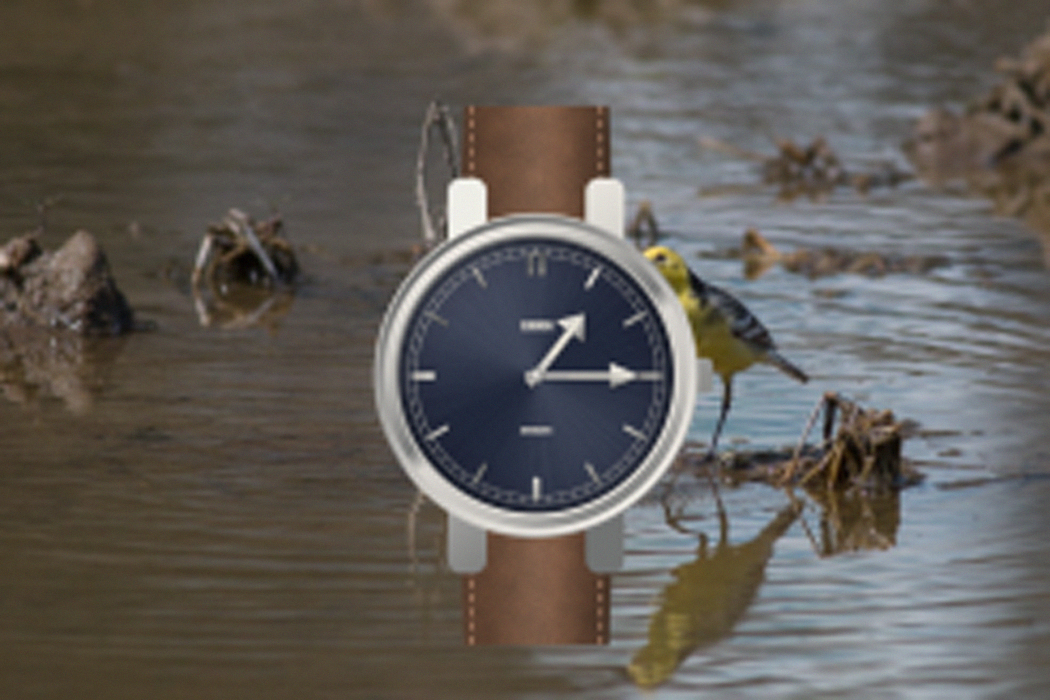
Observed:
{"hour": 1, "minute": 15}
